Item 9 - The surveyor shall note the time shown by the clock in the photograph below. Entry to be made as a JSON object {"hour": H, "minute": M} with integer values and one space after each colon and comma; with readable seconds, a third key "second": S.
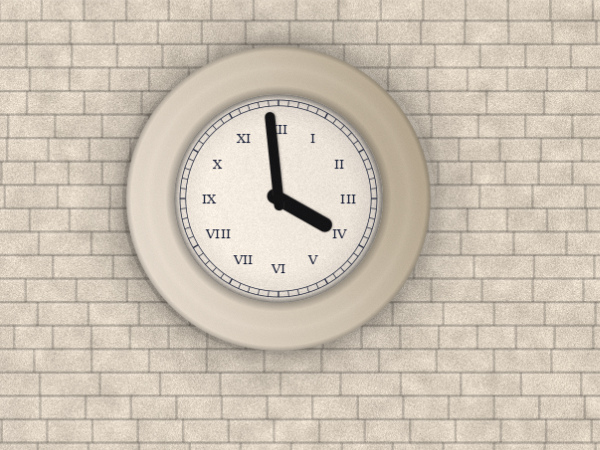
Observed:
{"hour": 3, "minute": 59}
